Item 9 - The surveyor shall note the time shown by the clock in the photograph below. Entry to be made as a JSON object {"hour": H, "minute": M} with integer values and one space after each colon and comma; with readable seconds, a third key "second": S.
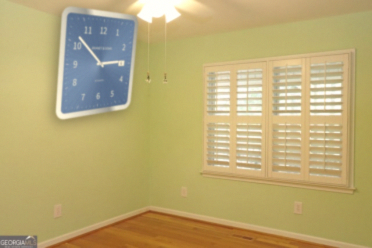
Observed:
{"hour": 2, "minute": 52}
